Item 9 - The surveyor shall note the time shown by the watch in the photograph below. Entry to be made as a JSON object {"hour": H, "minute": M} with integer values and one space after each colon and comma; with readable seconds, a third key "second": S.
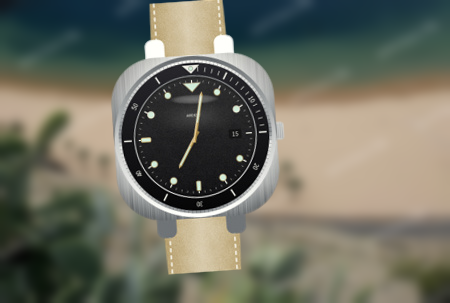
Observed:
{"hour": 7, "minute": 2}
